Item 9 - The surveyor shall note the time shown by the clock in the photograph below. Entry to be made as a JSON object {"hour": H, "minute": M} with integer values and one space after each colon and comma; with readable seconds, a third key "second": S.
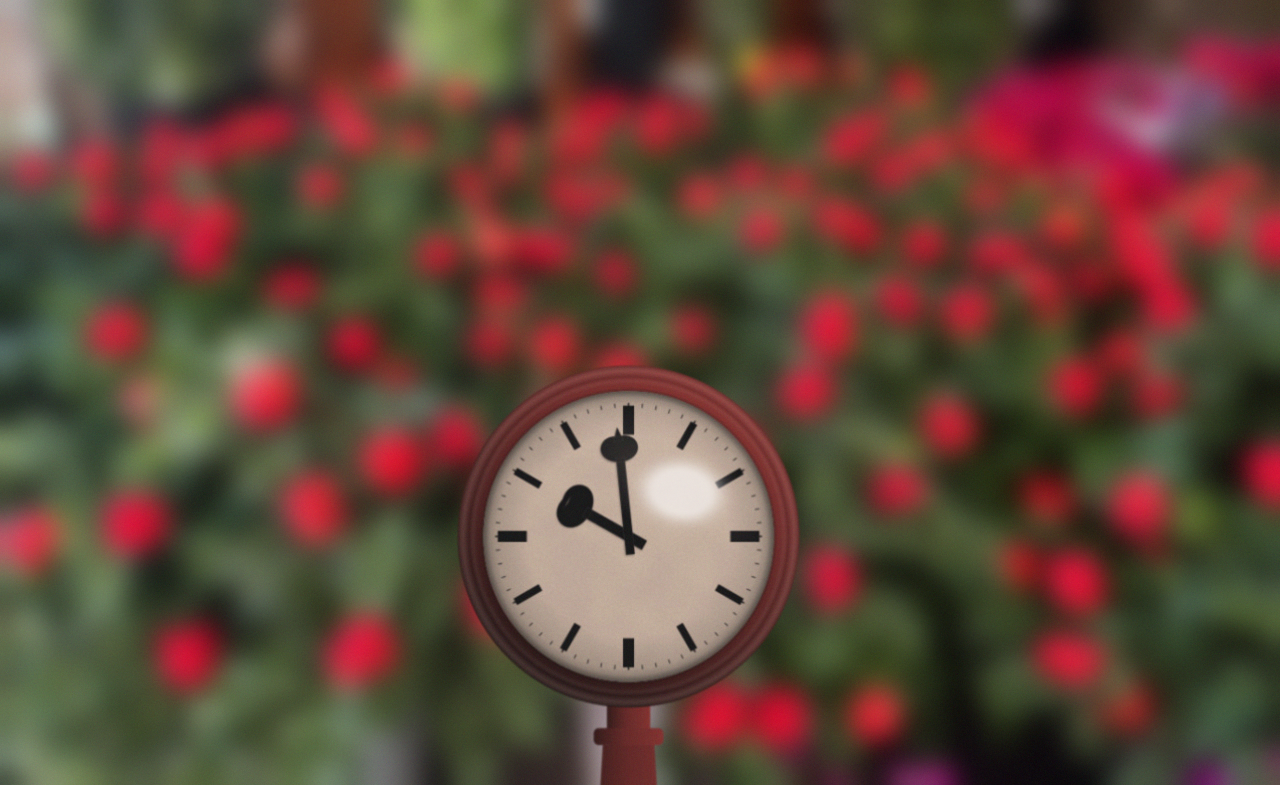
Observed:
{"hour": 9, "minute": 59}
